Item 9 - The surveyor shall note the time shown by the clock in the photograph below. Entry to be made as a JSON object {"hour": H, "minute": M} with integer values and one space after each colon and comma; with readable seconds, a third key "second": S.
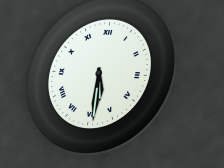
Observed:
{"hour": 5, "minute": 29}
